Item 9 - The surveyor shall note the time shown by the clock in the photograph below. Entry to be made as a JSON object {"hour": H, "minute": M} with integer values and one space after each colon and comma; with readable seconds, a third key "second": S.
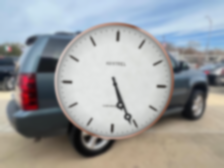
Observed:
{"hour": 5, "minute": 26}
